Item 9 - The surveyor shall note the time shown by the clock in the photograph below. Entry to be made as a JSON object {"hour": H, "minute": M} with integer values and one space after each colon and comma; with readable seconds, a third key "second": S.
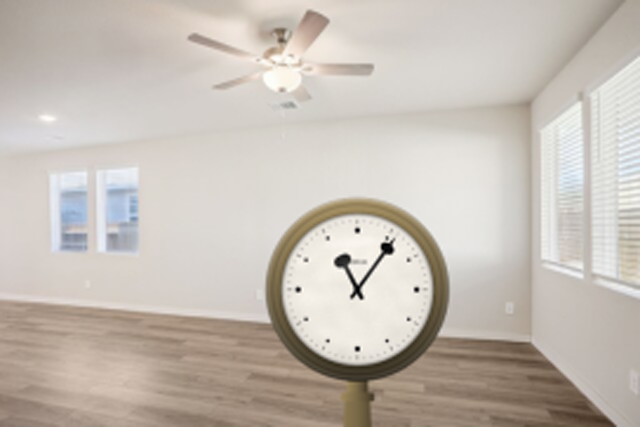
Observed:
{"hour": 11, "minute": 6}
